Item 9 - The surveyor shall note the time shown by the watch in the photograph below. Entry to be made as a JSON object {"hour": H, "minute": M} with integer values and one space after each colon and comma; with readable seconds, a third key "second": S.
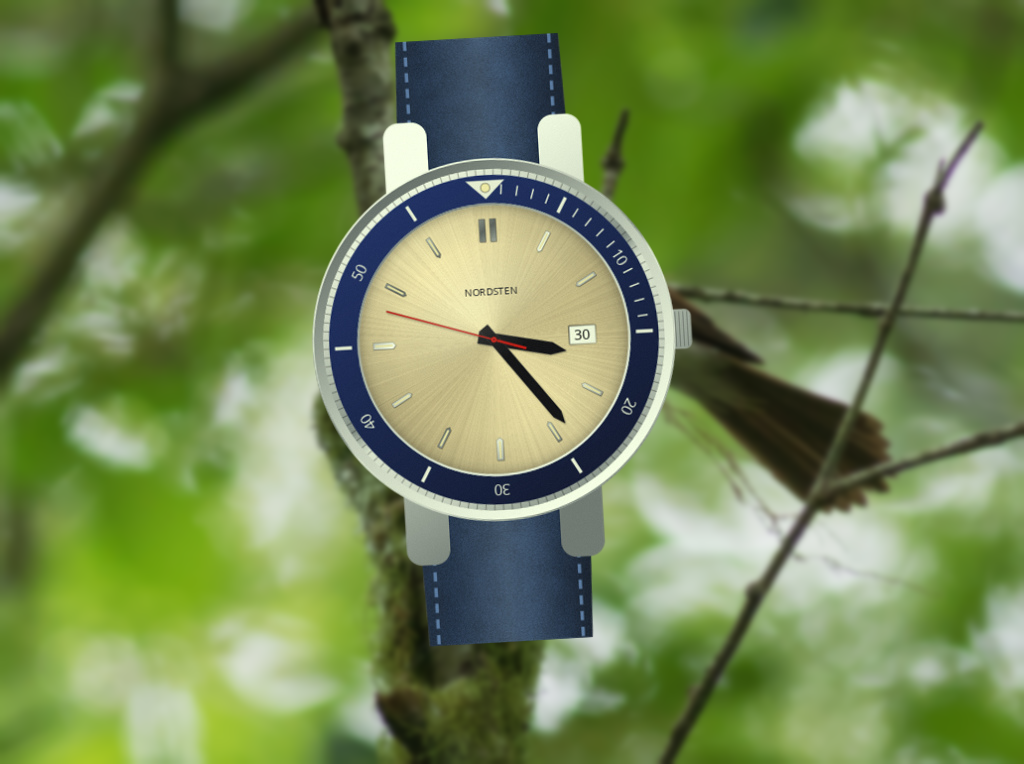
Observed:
{"hour": 3, "minute": 23, "second": 48}
